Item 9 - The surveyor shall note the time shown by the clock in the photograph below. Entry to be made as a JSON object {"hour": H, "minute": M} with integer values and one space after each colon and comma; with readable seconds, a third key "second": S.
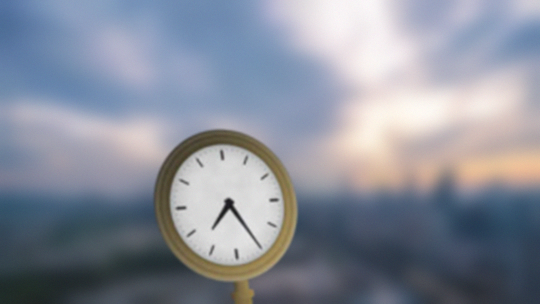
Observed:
{"hour": 7, "minute": 25}
